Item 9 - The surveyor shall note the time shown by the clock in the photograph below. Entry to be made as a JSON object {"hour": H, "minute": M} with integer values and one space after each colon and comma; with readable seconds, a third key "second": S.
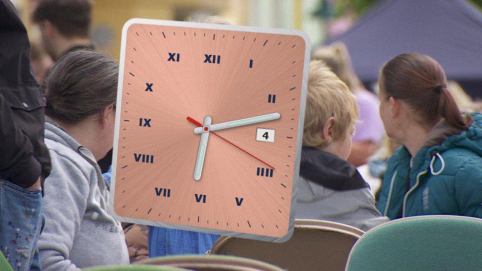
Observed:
{"hour": 6, "minute": 12, "second": 19}
